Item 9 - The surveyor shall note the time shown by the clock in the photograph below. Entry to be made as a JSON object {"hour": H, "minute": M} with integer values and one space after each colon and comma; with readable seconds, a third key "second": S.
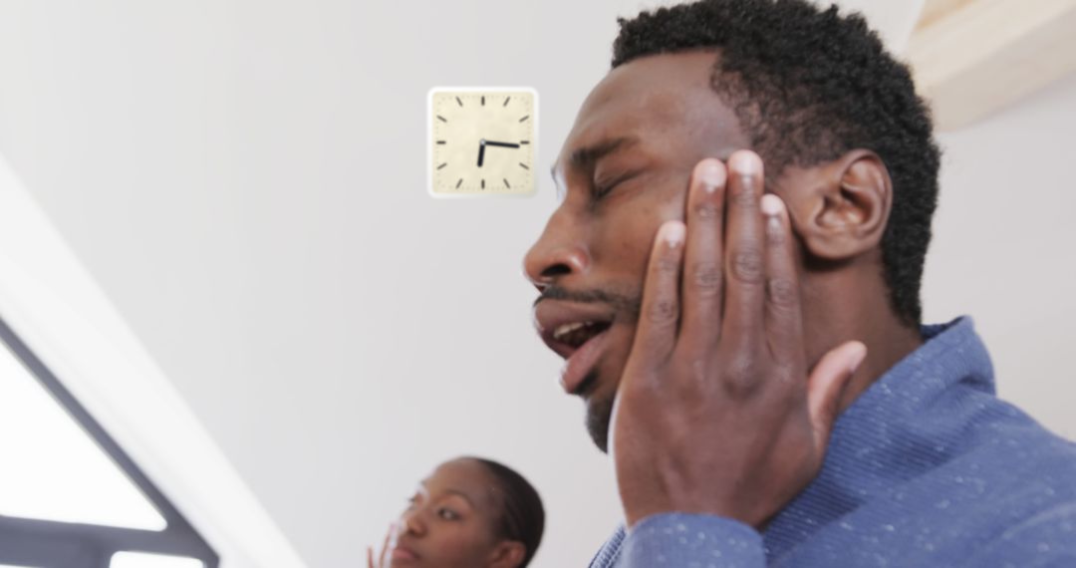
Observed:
{"hour": 6, "minute": 16}
